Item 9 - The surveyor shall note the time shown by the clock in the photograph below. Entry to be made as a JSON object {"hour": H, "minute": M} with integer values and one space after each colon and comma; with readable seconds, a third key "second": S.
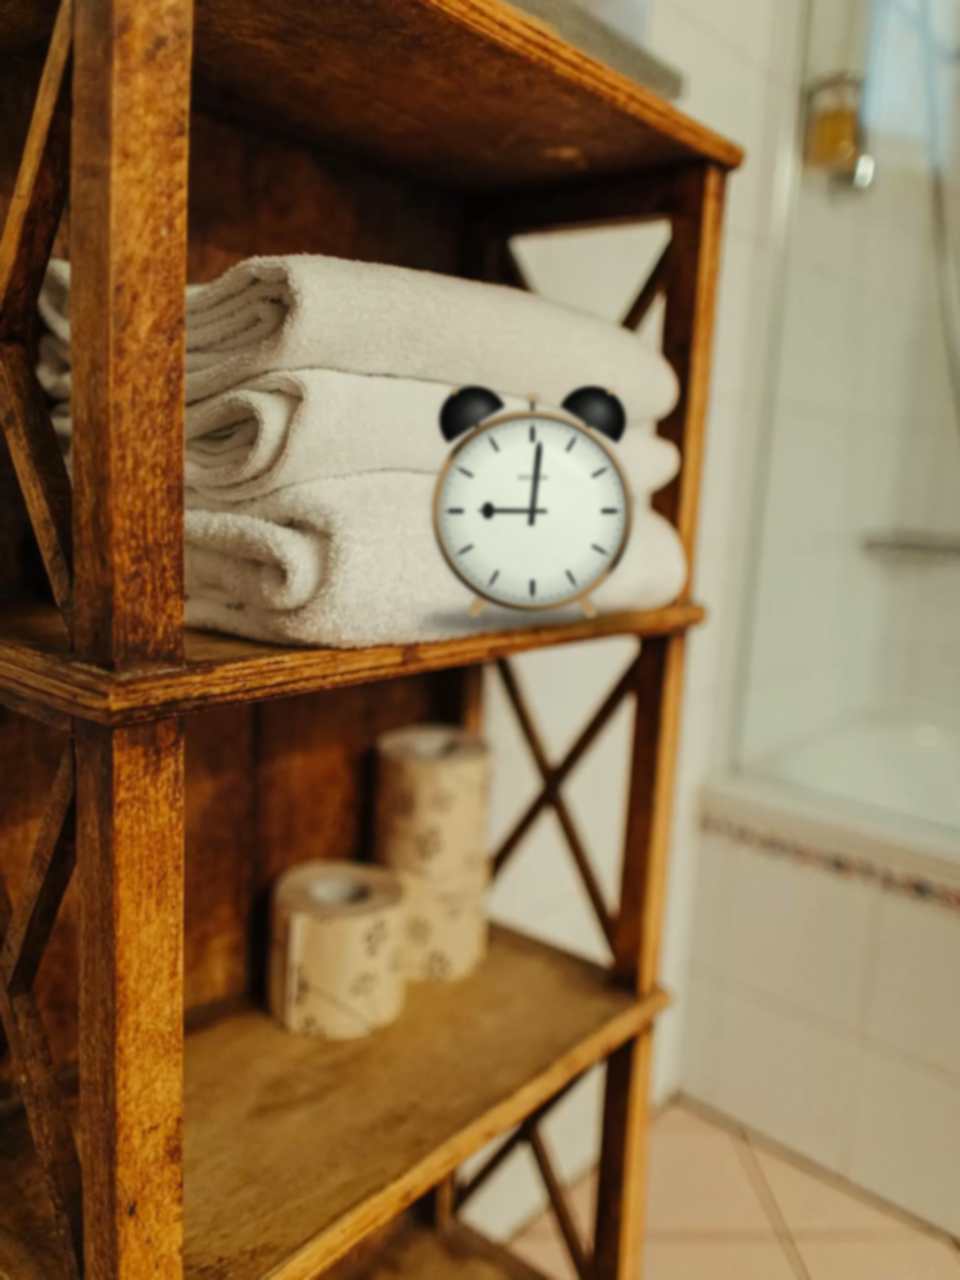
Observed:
{"hour": 9, "minute": 1}
